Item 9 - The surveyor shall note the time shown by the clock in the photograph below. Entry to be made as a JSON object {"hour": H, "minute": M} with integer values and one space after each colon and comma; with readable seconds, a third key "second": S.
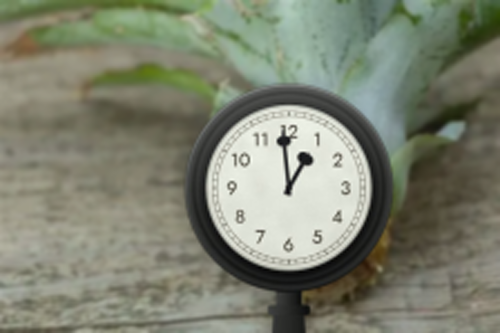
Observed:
{"hour": 12, "minute": 59}
